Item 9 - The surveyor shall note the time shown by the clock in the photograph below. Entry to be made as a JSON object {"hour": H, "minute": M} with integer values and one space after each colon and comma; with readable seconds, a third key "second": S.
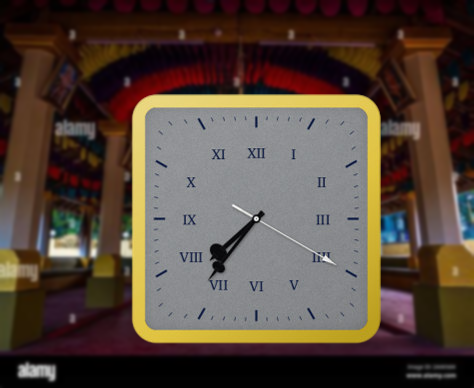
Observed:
{"hour": 7, "minute": 36, "second": 20}
